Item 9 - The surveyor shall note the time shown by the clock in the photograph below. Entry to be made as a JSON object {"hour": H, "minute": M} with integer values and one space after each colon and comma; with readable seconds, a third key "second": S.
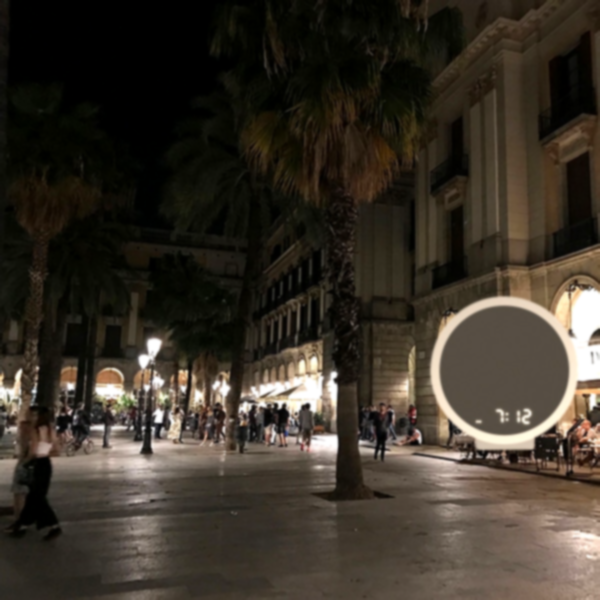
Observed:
{"hour": 7, "minute": 12}
